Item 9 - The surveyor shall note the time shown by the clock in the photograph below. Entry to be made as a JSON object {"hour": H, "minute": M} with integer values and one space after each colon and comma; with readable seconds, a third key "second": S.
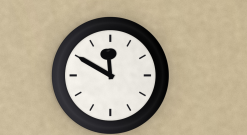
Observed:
{"hour": 11, "minute": 50}
